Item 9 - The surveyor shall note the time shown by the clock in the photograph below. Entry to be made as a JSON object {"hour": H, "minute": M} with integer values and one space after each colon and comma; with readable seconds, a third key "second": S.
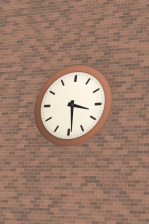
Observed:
{"hour": 3, "minute": 29}
